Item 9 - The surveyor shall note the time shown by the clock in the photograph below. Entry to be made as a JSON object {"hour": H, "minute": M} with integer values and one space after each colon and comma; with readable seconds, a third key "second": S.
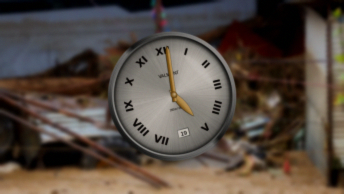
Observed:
{"hour": 5, "minute": 1}
